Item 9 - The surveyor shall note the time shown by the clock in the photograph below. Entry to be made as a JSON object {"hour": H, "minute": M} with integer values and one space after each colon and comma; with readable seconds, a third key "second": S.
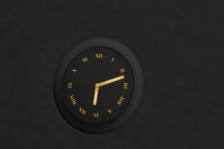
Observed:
{"hour": 6, "minute": 12}
